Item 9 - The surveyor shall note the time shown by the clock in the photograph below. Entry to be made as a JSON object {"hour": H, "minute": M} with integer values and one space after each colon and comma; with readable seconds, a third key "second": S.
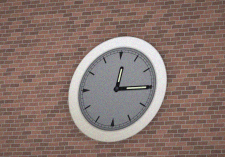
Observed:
{"hour": 12, "minute": 15}
